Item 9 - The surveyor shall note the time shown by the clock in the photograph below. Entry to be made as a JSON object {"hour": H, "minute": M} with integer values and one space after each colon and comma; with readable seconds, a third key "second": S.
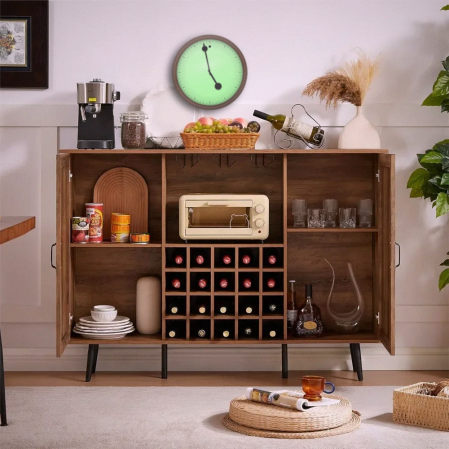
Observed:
{"hour": 4, "minute": 58}
